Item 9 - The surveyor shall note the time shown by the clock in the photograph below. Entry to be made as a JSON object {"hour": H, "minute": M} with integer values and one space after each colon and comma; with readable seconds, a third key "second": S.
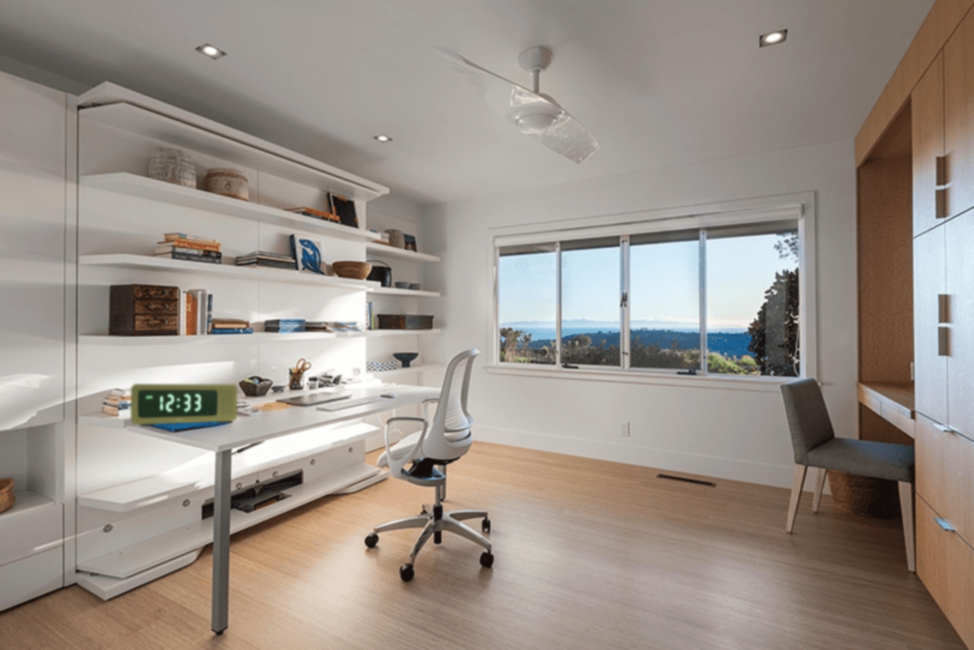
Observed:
{"hour": 12, "minute": 33}
